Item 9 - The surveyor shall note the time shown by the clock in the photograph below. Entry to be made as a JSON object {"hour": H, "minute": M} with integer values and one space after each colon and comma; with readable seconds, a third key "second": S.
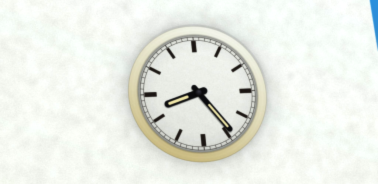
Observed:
{"hour": 8, "minute": 24}
